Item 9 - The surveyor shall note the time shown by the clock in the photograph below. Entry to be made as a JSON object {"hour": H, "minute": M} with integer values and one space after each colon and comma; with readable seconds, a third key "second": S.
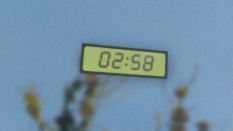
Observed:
{"hour": 2, "minute": 58}
